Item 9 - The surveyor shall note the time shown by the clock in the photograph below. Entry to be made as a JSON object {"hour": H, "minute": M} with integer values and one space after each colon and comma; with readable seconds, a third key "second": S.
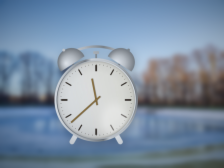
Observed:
{"hour": 11, "minute": 38}
